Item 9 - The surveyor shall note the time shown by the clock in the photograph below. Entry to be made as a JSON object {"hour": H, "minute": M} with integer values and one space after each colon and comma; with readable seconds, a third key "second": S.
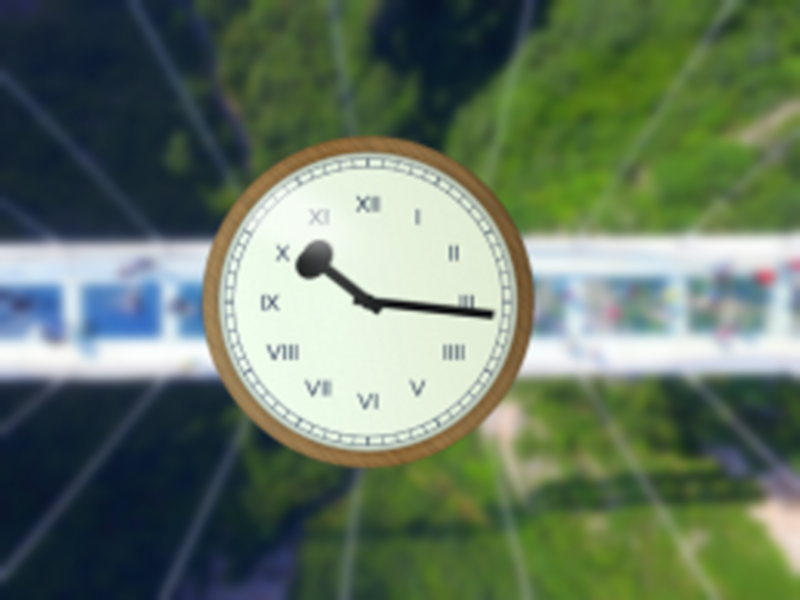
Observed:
{"hour": 10, "minute": 16}
